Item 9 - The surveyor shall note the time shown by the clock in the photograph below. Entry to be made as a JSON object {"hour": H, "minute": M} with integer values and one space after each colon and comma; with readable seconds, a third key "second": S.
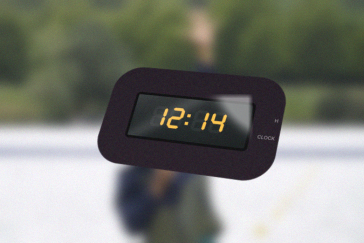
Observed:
{"hour": 12, "minute": 14}
